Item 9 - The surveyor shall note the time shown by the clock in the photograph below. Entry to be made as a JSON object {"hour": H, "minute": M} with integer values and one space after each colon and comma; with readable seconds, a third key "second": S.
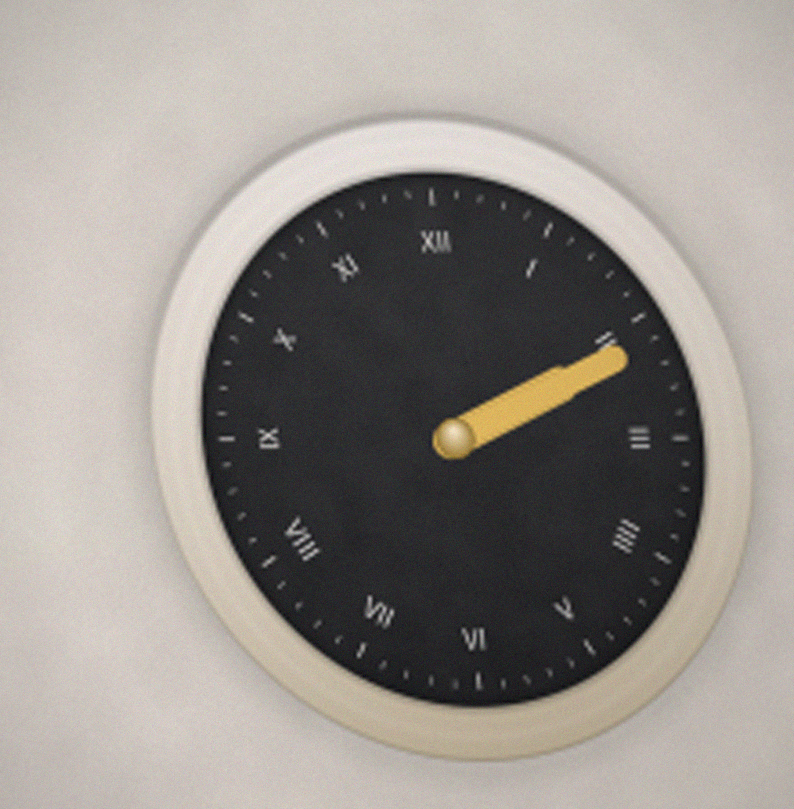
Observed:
{"hour": 2, "minute": 11}
